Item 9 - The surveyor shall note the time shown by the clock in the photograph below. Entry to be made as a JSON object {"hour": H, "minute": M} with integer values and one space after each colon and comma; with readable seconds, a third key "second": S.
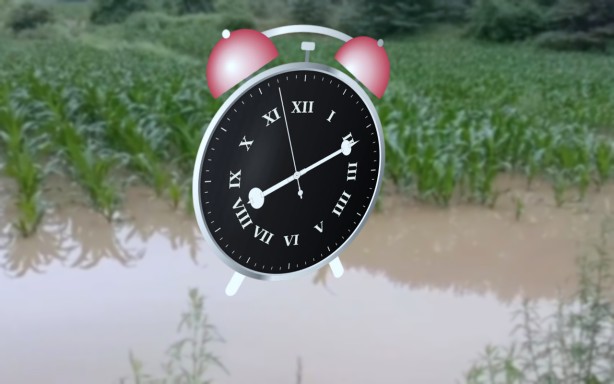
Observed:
{"hour": 8, "minute": 10, "second": 57}
